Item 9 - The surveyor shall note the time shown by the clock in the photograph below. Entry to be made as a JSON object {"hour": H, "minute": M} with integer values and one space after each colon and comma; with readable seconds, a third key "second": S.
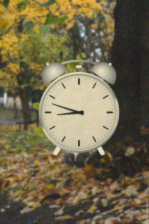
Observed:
{"hour": 8, "minute": 48}
